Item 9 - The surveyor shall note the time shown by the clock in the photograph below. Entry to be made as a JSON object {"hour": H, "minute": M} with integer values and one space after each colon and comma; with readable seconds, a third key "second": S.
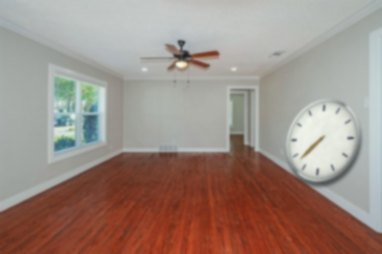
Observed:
{"hour": 7, "minute": 38}
